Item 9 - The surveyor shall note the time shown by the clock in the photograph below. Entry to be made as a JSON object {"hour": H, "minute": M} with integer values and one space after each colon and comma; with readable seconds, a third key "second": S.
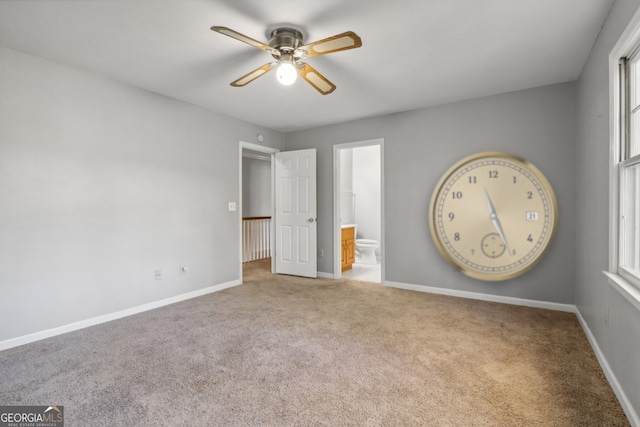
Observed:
{"hour": 11, "minute": 26}
